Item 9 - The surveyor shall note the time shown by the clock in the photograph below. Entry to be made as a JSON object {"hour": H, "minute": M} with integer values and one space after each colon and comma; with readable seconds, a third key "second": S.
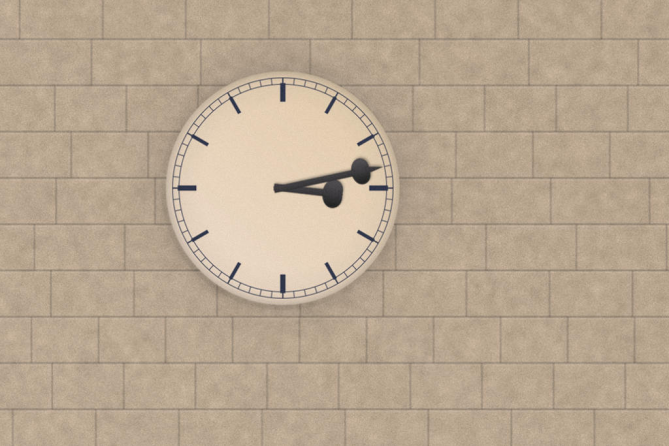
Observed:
{"hour": 3, "minute": 13}
